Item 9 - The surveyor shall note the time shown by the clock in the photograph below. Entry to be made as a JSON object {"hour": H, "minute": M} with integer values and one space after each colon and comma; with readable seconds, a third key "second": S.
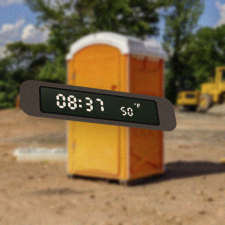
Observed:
{"hour": 8, "minute": 37}
